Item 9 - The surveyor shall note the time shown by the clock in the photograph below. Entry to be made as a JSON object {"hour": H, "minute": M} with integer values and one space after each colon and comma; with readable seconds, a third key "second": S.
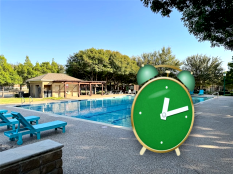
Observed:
{"hour": 12, "minute": 12}
